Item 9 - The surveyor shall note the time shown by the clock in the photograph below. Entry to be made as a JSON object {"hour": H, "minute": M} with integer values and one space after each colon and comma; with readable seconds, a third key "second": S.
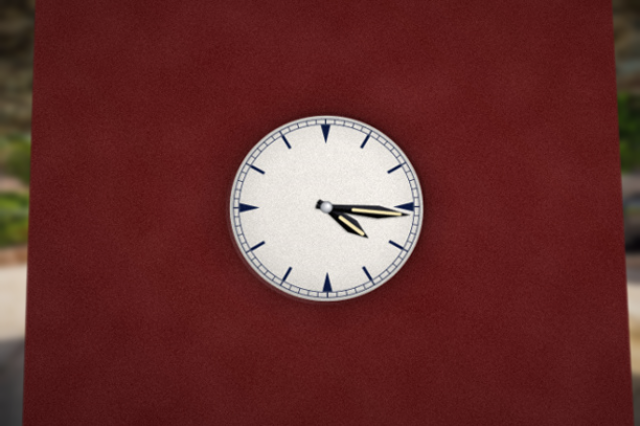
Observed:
{"hour": 4, "minute": 16}
